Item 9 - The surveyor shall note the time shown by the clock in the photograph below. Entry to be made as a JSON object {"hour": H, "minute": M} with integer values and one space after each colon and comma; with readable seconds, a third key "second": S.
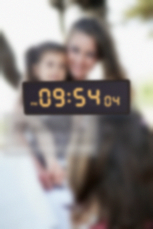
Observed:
{"hour": 9, "minute": 54}
